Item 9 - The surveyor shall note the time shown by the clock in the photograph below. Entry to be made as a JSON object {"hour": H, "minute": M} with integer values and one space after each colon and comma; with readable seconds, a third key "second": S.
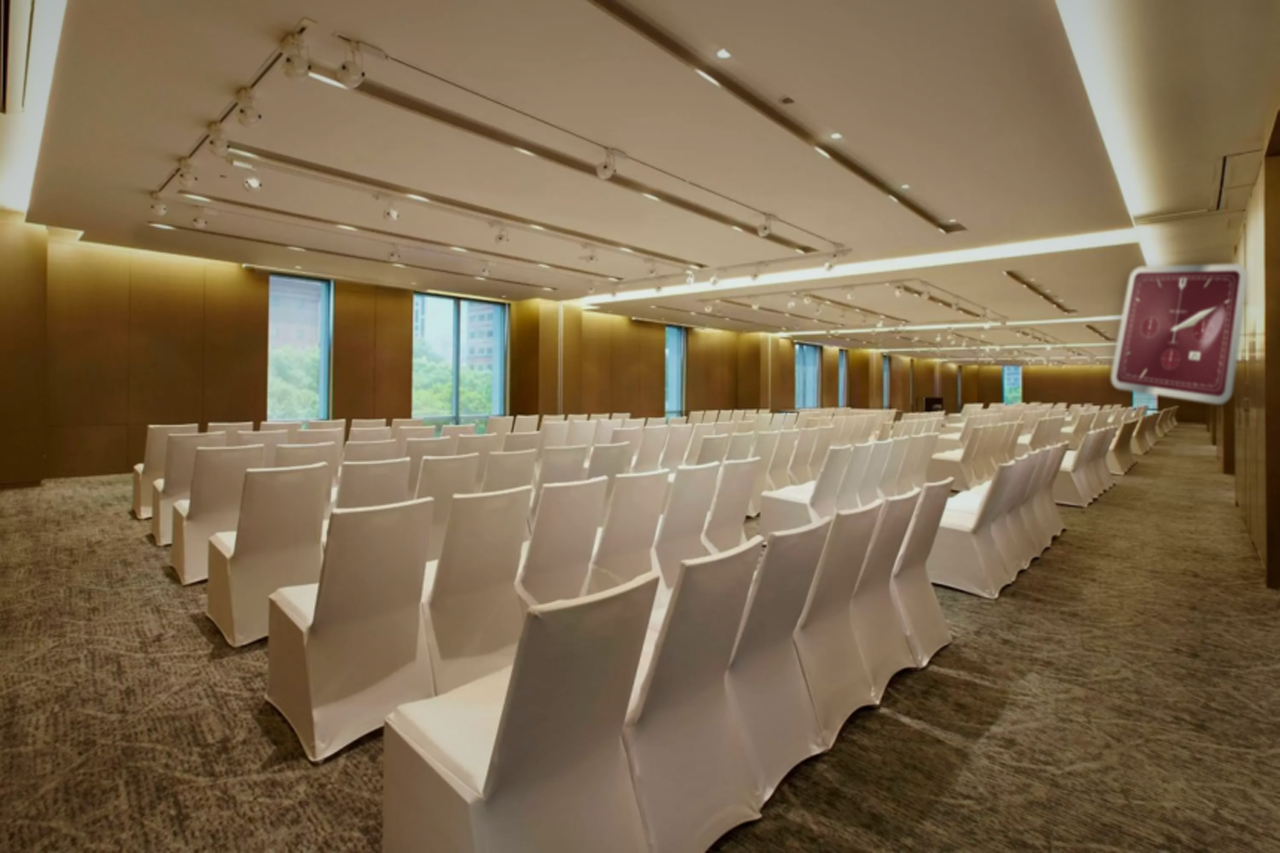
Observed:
{"hour": 2, "minute": 10}
